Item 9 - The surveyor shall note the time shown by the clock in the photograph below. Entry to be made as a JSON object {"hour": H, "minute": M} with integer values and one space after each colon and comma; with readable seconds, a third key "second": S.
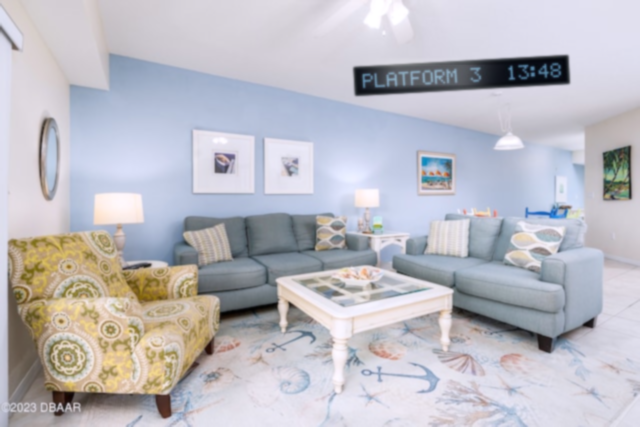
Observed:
{"hour": 13, "minute": 48}
